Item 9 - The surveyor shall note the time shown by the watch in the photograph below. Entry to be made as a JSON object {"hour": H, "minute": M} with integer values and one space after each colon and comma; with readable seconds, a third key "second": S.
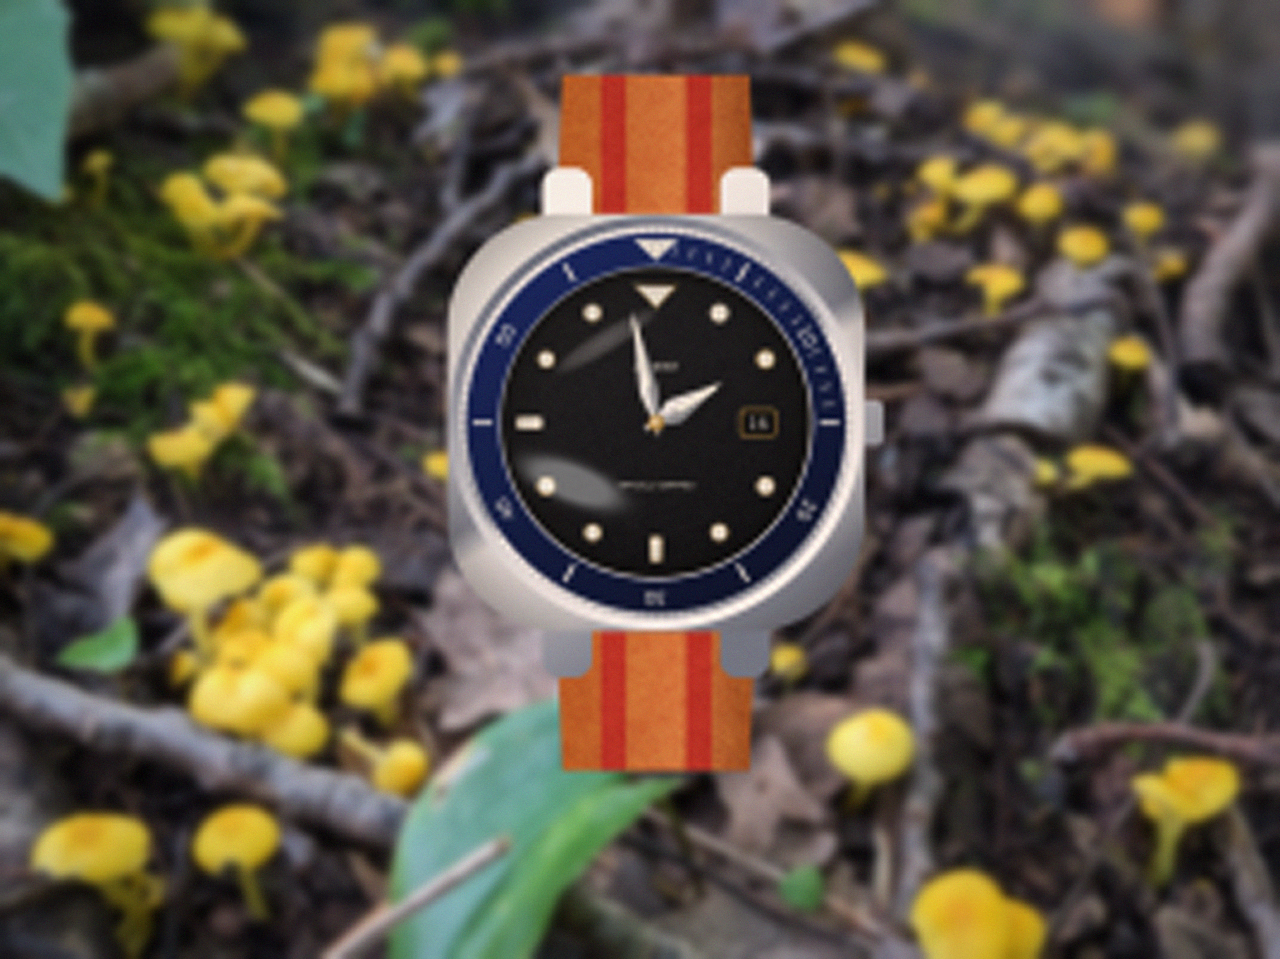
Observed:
{"hour": 1, "minute": 58}
